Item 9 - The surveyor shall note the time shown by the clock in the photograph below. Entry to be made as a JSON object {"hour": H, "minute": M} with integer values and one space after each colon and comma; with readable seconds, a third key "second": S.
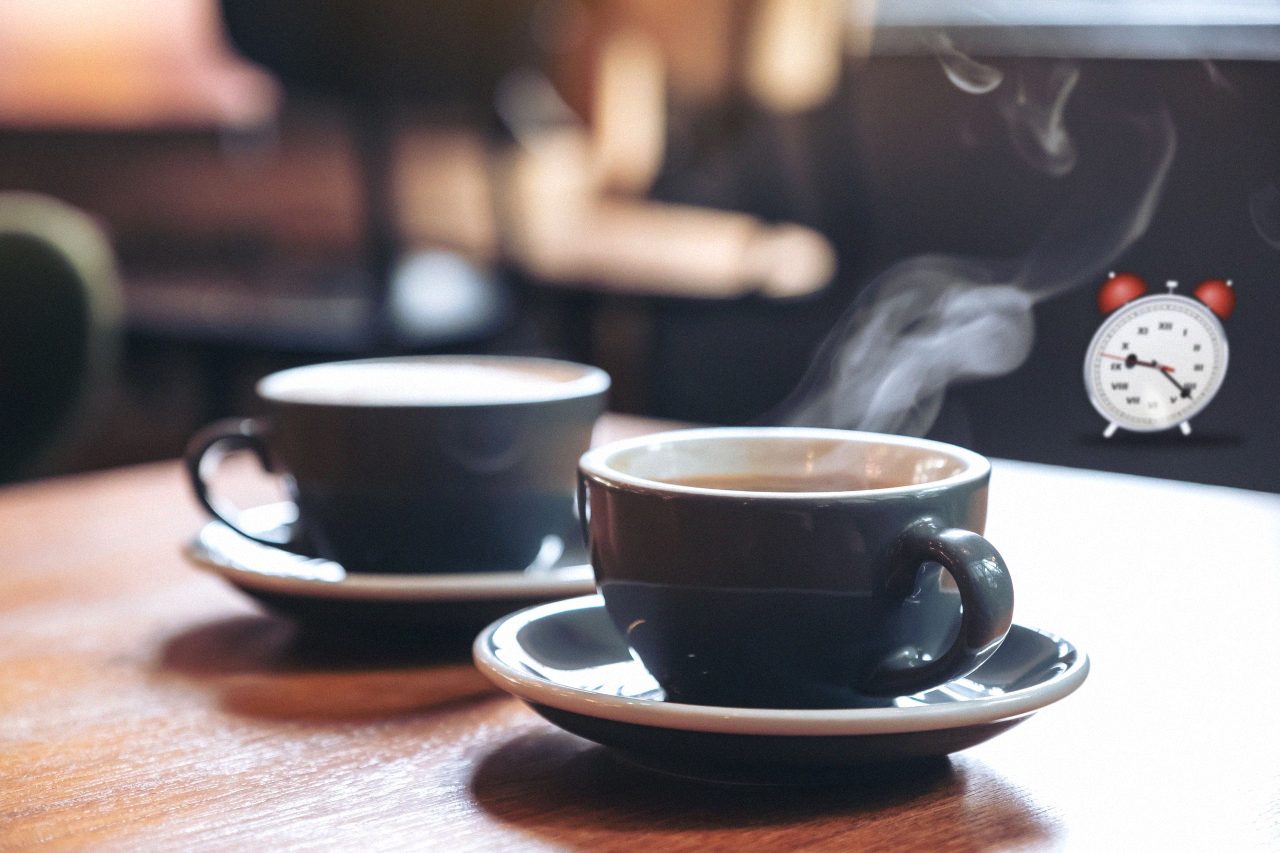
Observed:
{"hour": 9, "minute": 21, "second": 47}
